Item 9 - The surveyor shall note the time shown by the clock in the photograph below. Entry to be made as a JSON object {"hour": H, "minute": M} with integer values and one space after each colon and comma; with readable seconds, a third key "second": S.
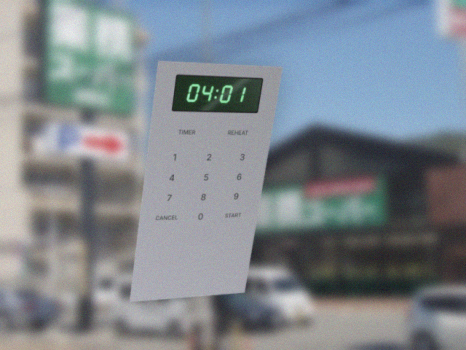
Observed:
{"hour": 4, "minute": 1}
